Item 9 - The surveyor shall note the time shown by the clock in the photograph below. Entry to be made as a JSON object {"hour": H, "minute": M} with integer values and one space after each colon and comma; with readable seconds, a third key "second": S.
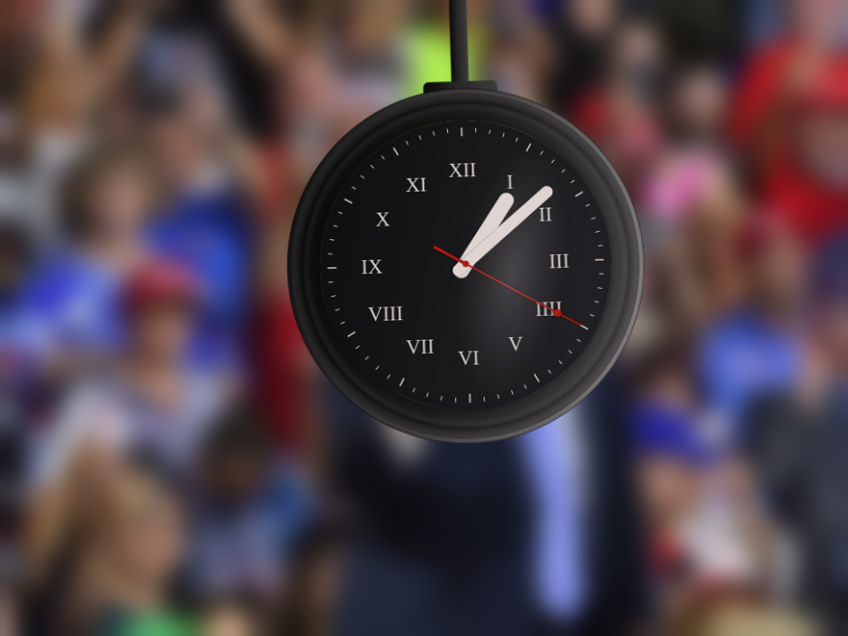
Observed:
{"hour": 1, "minute": 8, "second": 20}
